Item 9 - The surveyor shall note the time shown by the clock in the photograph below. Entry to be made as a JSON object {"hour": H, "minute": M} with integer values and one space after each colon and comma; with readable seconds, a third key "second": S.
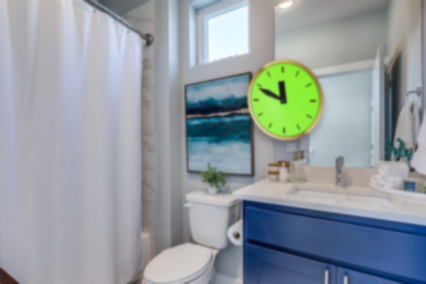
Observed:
{"hour": 11, "minute": 49}
